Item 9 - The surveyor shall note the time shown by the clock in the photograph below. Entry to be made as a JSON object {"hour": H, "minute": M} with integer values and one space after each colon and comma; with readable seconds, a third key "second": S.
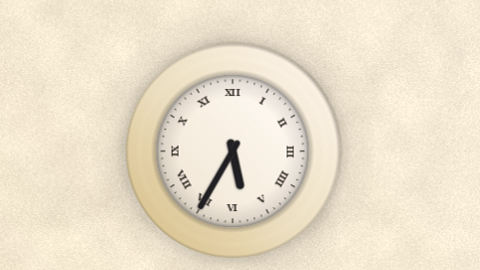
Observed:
{"hour": 5, "minute": 35}
